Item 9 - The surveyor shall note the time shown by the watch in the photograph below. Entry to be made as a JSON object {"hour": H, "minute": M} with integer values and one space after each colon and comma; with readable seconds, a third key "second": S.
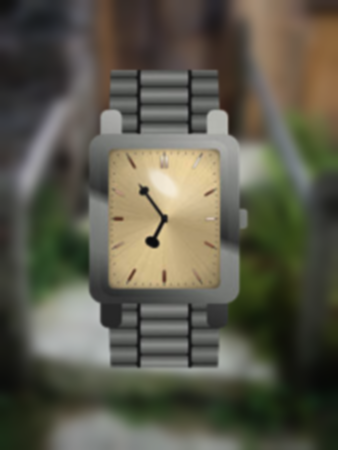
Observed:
{"hour": 6, "minute": 54}
